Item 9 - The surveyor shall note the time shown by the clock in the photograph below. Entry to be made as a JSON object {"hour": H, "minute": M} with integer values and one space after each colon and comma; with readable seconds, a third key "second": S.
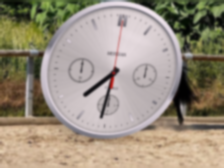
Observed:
{"hour": 7, "minute": 31}
